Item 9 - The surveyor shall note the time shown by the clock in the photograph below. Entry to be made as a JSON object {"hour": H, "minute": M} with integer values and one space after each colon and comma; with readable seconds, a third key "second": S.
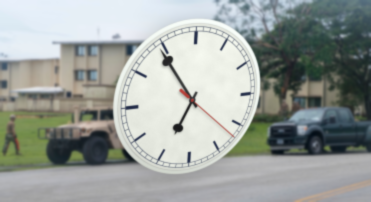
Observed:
{"hour": 6, "minute": 54, "second": 22}
